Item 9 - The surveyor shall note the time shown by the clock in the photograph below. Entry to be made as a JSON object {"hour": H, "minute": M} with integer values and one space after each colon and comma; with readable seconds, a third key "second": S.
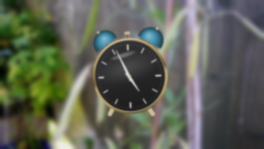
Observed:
{"hour": 4, "minute": 56}
